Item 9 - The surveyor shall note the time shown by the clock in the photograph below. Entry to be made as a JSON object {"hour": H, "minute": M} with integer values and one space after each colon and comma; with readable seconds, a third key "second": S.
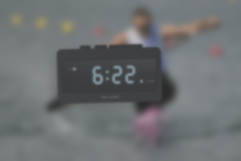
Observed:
{"hour": 6, "minute": 22}
